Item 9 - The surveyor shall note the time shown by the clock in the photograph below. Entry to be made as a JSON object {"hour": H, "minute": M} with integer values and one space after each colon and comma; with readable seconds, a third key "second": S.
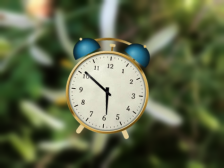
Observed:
{"hour": 5, "minute": 51}
